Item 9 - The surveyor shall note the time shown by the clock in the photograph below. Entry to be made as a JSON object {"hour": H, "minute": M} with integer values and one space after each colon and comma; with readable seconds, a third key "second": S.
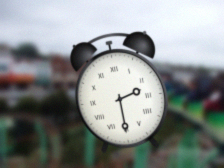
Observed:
{"hour": 2, "minute": 30}
